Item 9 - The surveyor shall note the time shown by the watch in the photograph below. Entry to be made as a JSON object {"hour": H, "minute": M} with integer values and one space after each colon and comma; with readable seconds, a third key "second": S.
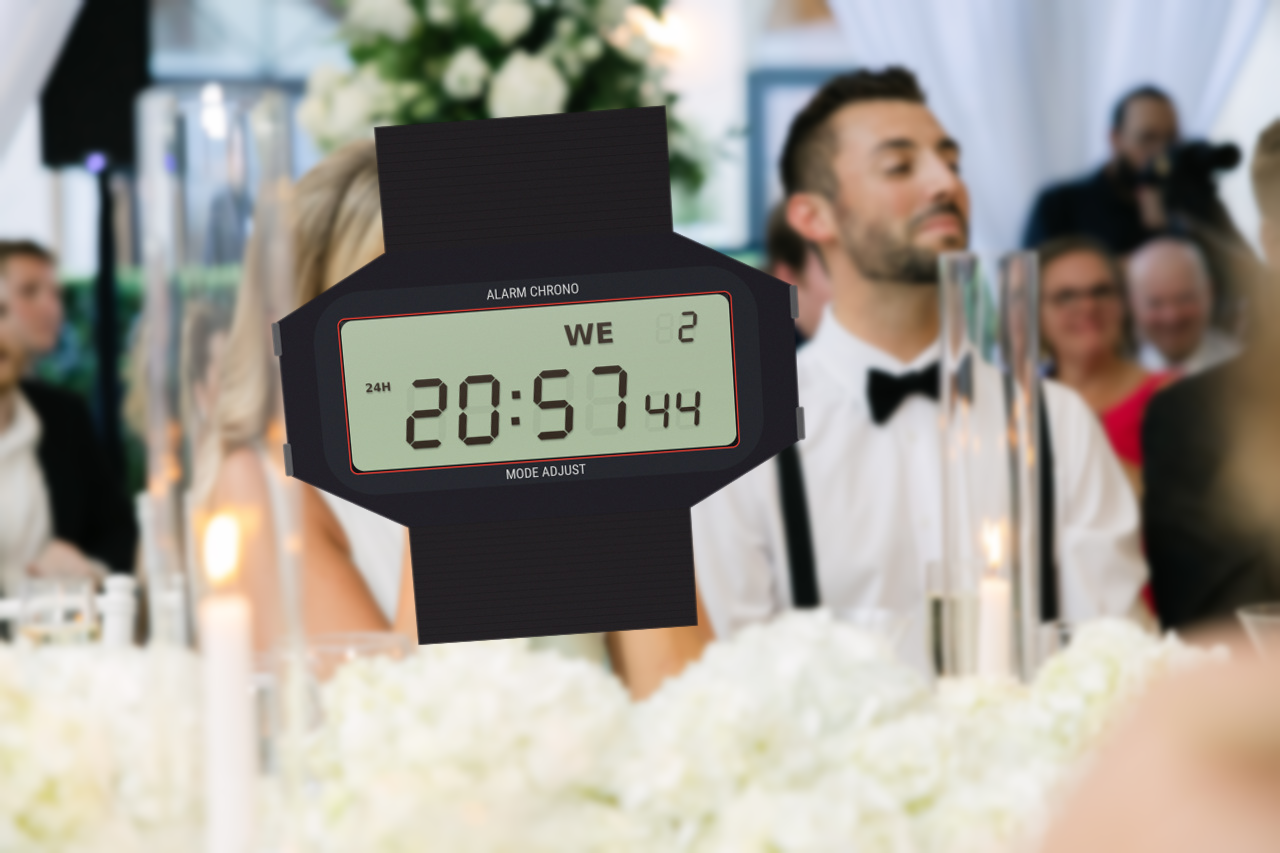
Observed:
{"hour": 20, "minute": 57, "second": 44}
